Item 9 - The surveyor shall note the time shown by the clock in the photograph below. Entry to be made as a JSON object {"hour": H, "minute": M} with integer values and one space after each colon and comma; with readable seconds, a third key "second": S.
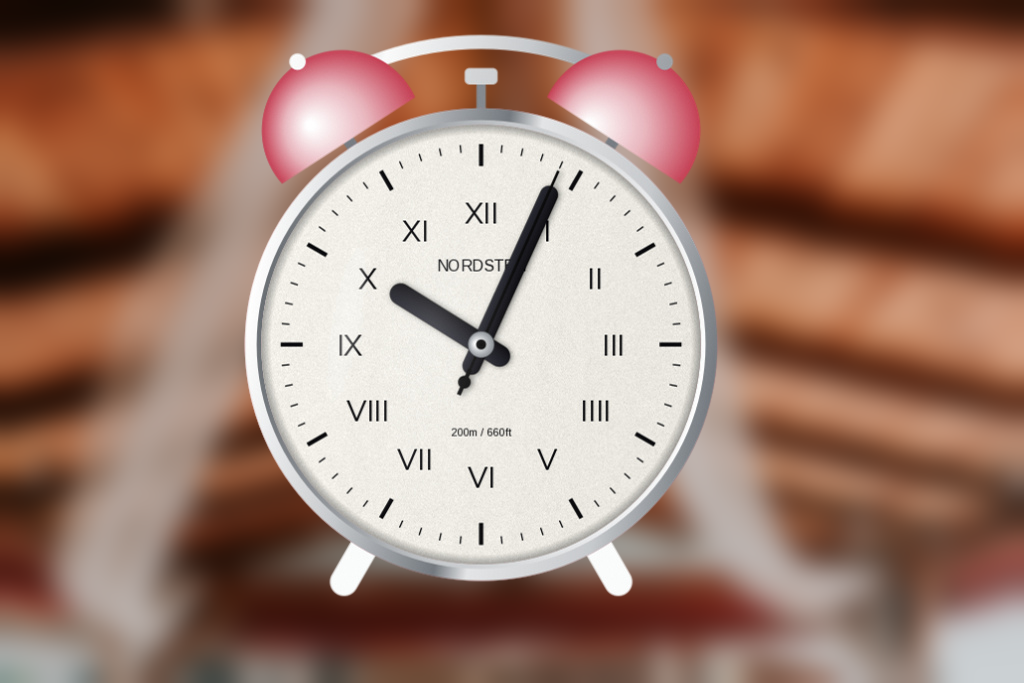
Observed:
{"hour": 10, "minute": 4, "second": 4}
